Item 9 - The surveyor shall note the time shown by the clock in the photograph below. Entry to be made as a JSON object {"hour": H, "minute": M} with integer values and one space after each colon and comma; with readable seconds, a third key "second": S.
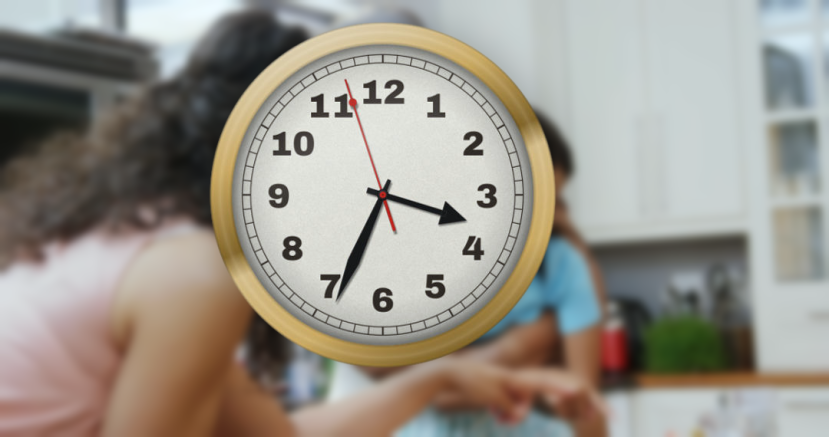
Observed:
{"hour": 3, "minute": 33, "second": 57}
